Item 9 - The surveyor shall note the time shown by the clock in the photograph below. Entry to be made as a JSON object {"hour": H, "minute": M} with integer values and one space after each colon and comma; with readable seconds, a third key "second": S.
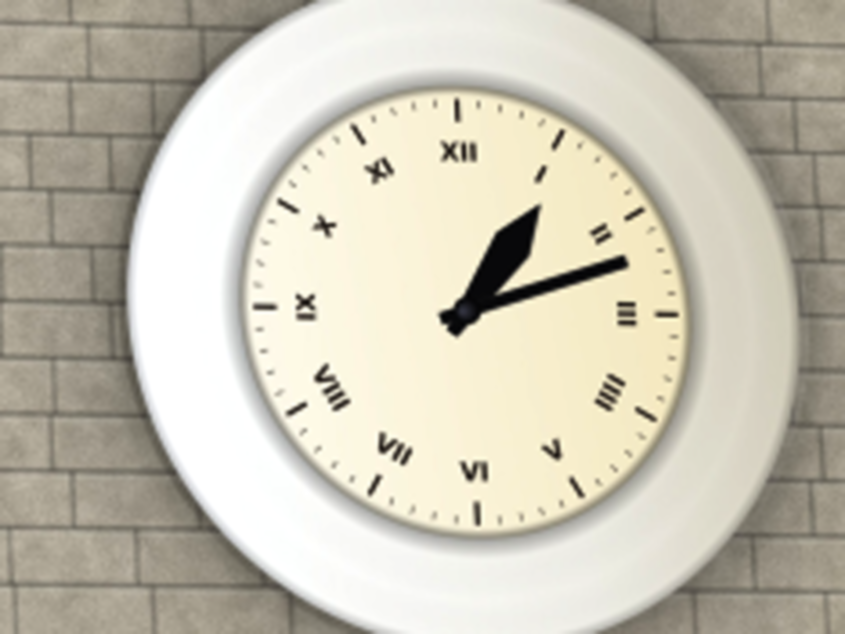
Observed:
{"hour": 1, "minute": 12}
